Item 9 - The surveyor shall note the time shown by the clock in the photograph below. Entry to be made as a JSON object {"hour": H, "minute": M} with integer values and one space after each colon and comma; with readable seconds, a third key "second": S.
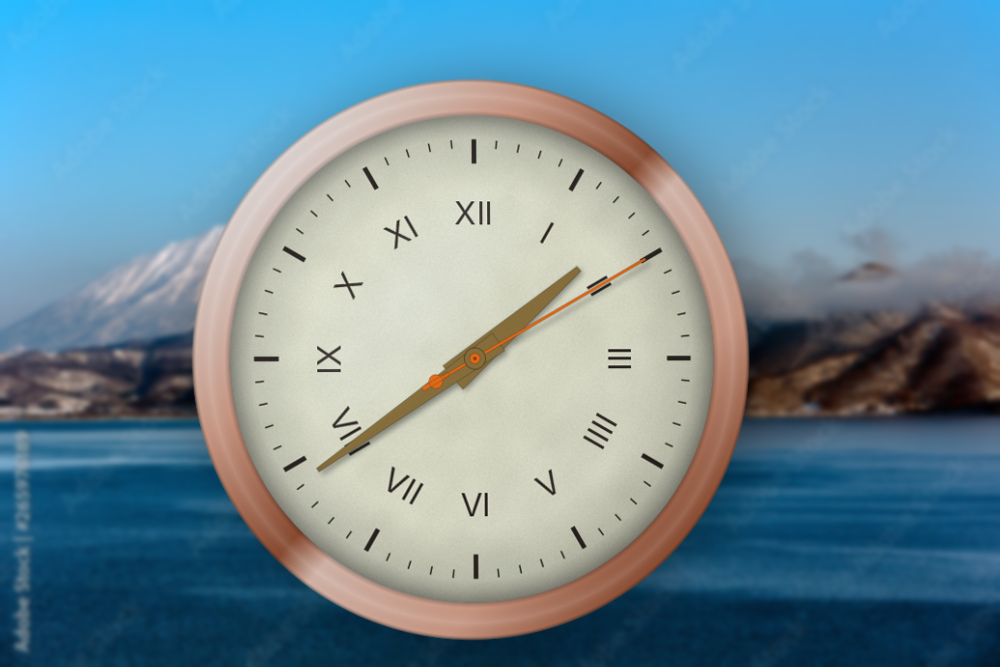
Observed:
{"hour": 1, "minute": 39, "second": 10}
